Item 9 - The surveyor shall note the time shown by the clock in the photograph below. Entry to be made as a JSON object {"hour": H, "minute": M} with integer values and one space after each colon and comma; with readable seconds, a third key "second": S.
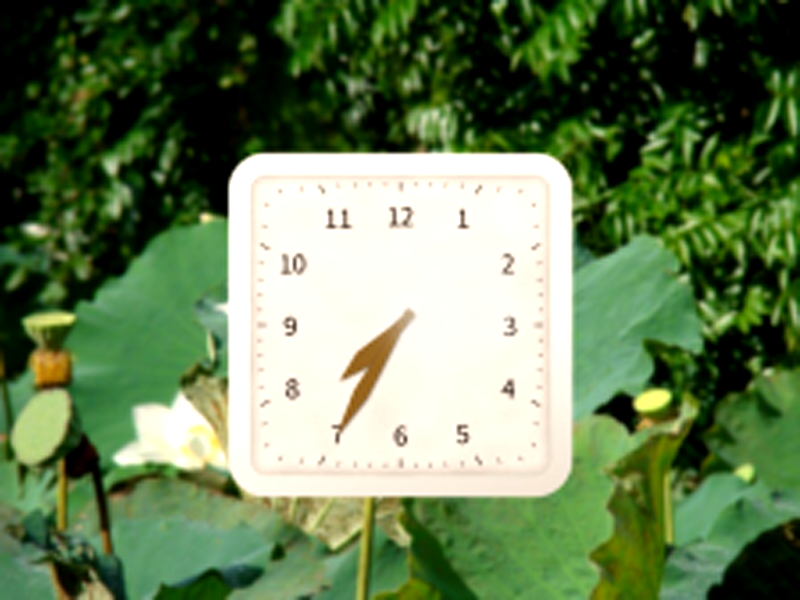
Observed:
{"hour": 7, "minute": 35}
